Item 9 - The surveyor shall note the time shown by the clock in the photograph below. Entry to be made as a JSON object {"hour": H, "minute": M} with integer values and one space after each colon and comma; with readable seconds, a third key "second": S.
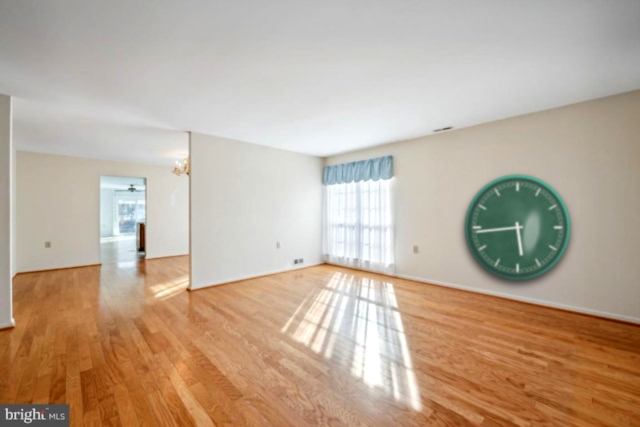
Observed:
{"hour": 5, "minute": 44}
